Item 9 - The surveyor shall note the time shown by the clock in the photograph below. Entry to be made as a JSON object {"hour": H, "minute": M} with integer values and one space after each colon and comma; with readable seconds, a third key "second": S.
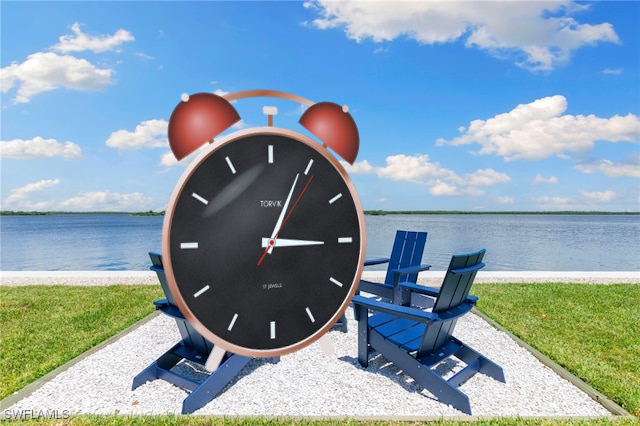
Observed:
{"hour": 3, "minute": 4, "second": 6}
